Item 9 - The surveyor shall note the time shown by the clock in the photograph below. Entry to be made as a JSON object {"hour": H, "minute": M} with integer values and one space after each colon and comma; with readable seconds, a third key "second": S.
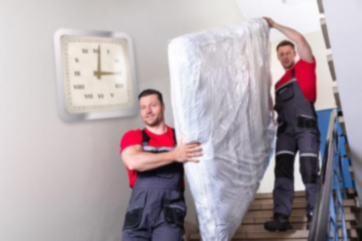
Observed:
{"hour": 3, "minute": 1}
